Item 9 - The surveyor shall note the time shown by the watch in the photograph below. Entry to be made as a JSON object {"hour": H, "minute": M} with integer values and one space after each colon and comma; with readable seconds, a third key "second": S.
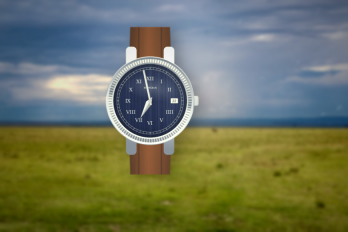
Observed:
{"hour": 6, "minute": 58}
